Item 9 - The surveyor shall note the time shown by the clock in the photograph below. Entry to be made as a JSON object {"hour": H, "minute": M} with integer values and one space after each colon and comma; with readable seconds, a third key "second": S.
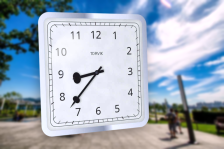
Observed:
{"hour": 8, "minute": 37}
